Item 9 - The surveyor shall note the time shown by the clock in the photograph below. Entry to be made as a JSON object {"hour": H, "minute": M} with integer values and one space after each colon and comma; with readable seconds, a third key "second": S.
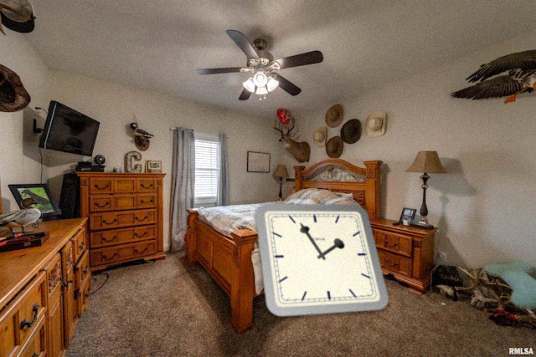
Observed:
{"hour": 1, "minute": 56}
